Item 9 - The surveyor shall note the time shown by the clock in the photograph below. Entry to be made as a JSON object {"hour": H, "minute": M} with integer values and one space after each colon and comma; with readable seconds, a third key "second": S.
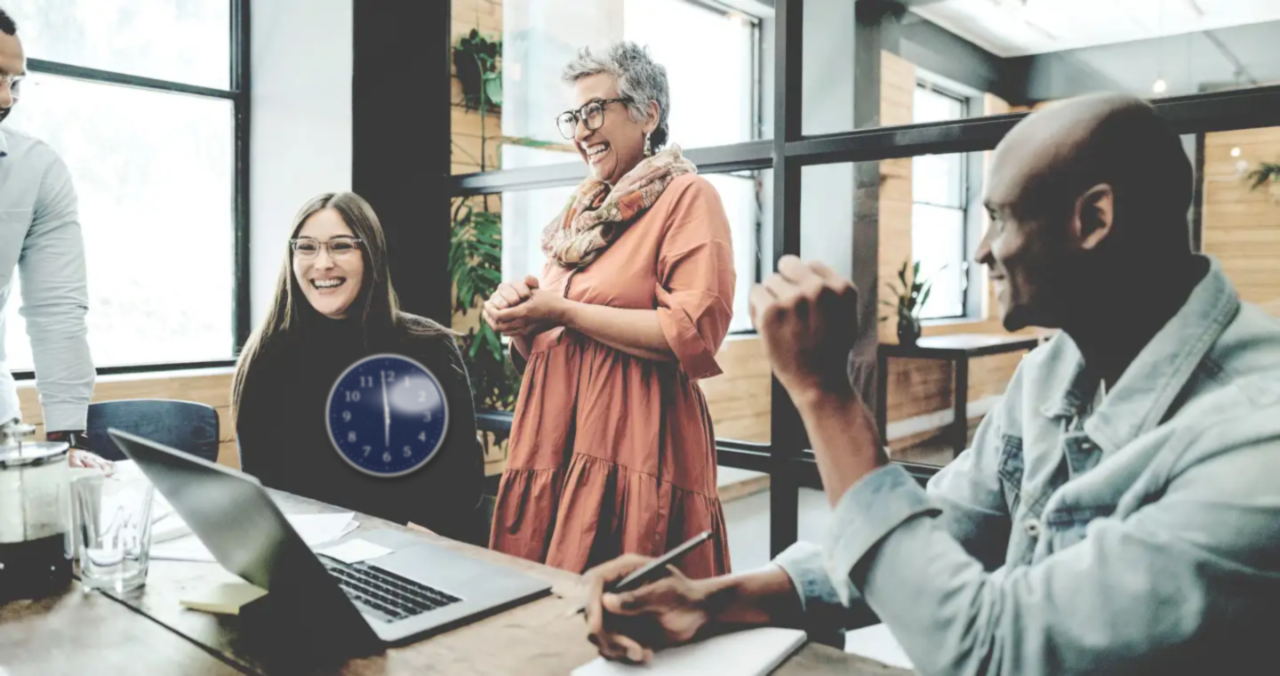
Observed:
{"hour": 5, "minute": 59}
